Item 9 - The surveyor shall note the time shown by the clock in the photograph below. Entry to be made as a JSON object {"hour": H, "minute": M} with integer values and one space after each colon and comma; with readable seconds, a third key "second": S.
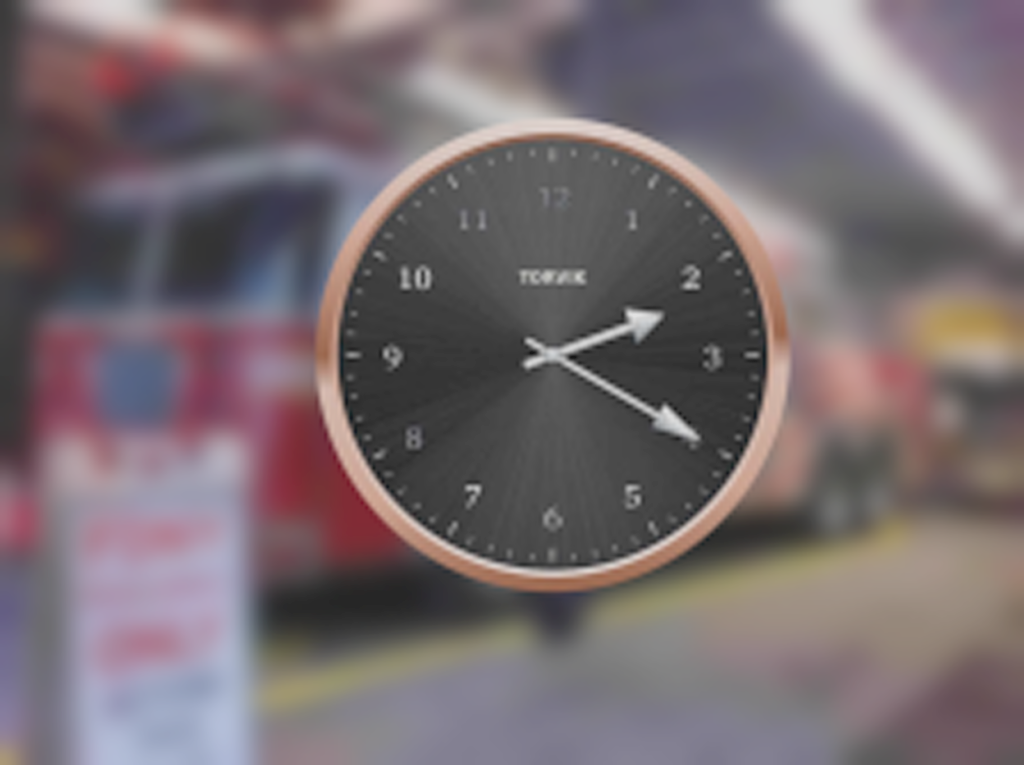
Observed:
{"hour": 2, "minute": 20}
